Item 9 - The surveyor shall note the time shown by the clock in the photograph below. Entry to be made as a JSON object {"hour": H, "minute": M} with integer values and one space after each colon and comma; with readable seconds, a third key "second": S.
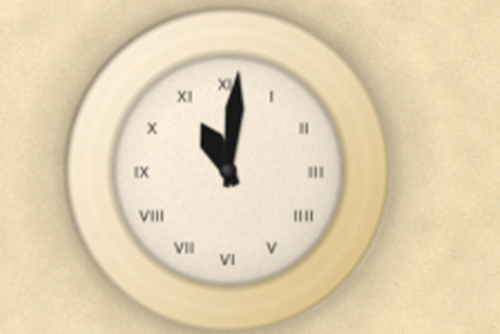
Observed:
{"hour": 11, "minute": 1}
